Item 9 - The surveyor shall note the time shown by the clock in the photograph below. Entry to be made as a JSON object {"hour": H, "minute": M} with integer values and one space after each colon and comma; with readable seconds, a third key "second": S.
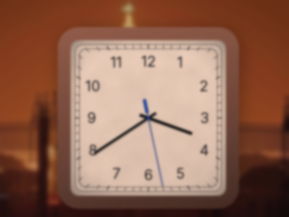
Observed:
{"hour": 3, "minute": 39, "second": 28}
